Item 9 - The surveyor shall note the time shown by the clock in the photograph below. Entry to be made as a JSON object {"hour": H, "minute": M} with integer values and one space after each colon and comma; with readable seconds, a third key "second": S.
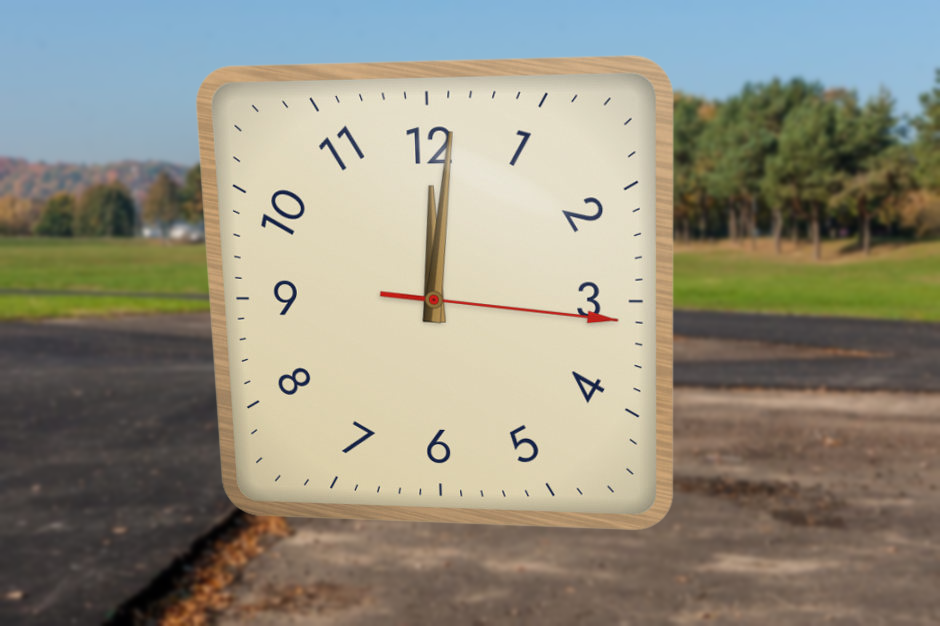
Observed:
{"hour": 12, "minute": 1, "second": 16}
